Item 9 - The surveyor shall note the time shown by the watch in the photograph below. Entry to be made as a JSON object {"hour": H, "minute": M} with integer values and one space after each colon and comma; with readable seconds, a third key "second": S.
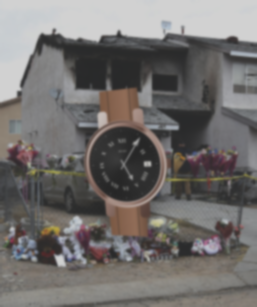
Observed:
{"hour": 5, "minute": 6}
